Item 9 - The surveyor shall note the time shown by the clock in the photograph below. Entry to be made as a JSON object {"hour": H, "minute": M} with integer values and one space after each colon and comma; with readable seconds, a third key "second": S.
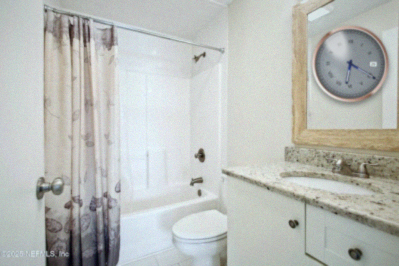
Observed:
{"hour": 6, "minute": 20}
